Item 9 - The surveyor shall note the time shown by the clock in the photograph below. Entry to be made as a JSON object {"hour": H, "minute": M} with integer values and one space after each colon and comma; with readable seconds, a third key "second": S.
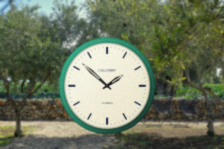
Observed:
{"hour": 1, "minute": 52}
